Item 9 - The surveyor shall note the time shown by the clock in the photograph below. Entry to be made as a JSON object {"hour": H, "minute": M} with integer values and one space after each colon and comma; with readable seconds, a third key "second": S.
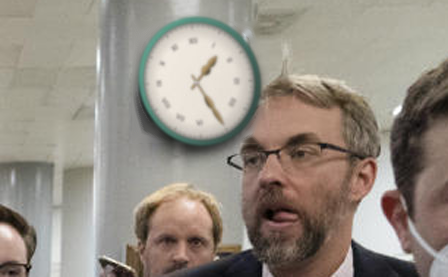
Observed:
{"hour": 1, "minute": 25}
